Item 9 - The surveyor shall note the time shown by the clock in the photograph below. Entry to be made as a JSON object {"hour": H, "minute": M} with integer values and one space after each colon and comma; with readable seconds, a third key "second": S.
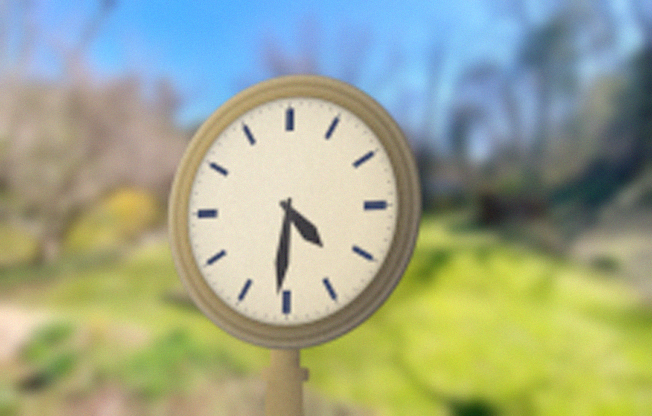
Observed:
{"hour": 4, "minute": 31}
